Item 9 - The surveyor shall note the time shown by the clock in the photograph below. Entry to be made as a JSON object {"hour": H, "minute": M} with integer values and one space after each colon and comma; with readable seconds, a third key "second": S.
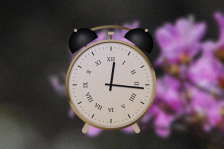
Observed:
{"hour": 12, "minute": 16}
